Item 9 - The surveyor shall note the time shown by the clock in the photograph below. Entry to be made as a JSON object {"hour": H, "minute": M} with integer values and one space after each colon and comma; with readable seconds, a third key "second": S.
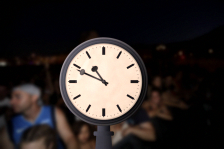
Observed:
{"hour": 10, "minute": 49}
